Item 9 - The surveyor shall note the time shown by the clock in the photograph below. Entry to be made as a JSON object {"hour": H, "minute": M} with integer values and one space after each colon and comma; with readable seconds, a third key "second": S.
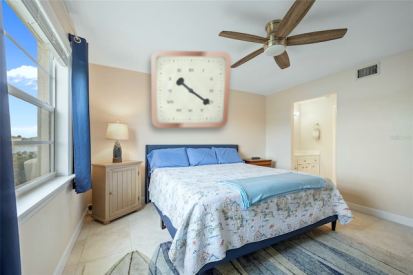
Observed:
{"hour": 10, "minute": 21}
